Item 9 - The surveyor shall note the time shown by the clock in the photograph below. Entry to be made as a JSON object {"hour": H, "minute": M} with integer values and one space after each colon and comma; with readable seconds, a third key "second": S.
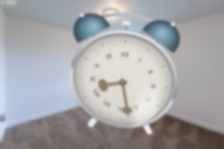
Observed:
{"hour": 8, "minute": 28}
